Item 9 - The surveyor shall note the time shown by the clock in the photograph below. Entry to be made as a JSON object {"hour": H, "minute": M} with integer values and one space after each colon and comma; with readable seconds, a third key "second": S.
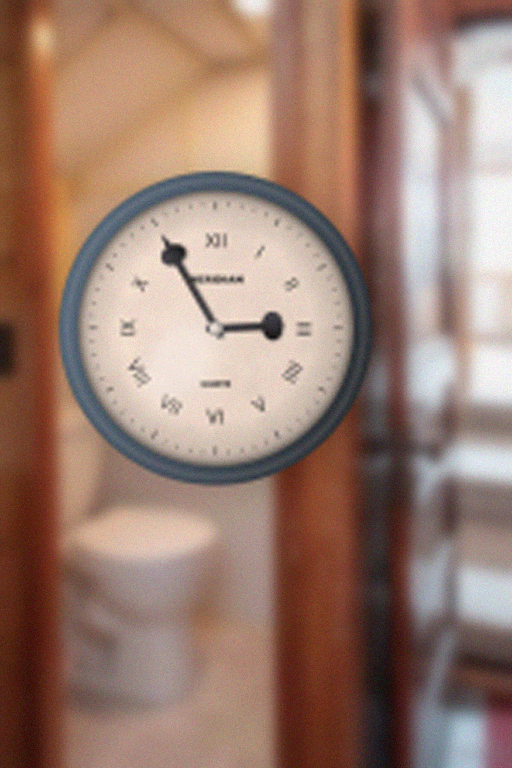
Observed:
{"hour": 2, "minute": 55}
